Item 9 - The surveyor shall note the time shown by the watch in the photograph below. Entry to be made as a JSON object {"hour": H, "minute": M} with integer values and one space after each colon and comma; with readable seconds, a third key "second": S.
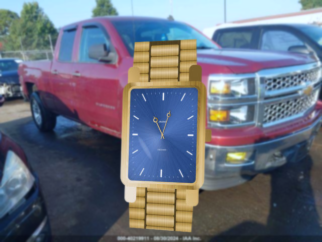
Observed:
{"hour": 11, "minute": 3}
